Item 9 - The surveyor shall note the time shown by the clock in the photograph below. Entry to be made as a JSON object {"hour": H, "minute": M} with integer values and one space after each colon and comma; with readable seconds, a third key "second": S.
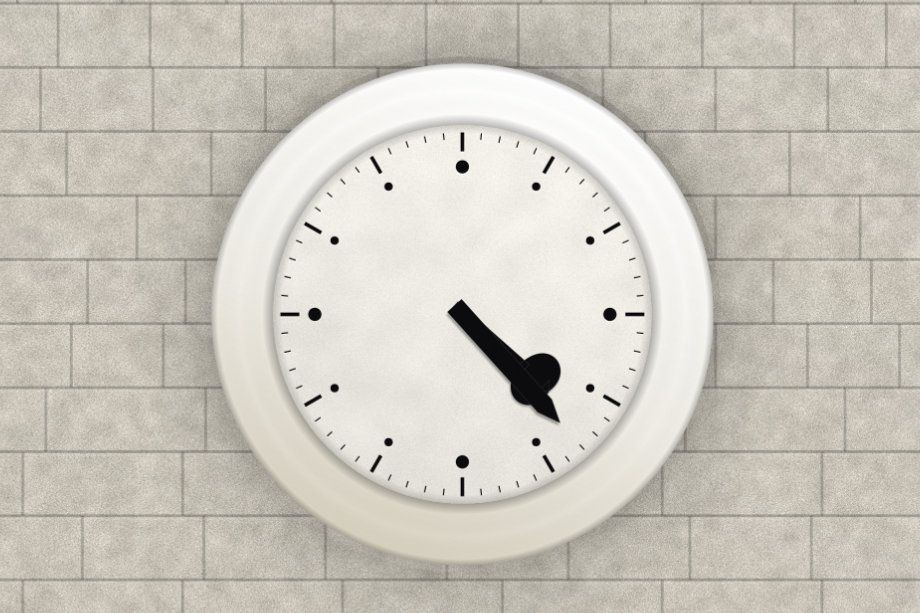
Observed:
{"hour": 4, "minute": 23}
